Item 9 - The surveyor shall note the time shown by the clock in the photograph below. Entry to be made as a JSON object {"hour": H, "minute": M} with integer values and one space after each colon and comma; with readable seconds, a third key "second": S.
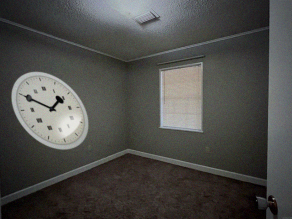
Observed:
{"hour": 1, "minute": 50}
